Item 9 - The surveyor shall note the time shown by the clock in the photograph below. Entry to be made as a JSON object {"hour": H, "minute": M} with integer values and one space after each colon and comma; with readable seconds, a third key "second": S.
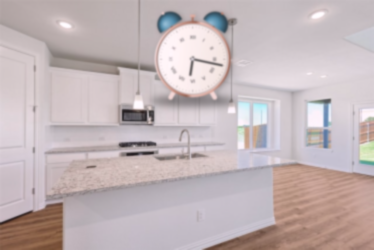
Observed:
{"hour": 6, "minute": 17}
